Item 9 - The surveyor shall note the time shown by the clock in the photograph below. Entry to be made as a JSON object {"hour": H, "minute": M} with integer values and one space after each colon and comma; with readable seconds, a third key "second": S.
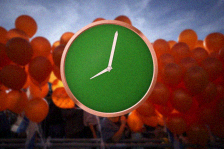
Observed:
{"hour": 8, "minute": 2}
